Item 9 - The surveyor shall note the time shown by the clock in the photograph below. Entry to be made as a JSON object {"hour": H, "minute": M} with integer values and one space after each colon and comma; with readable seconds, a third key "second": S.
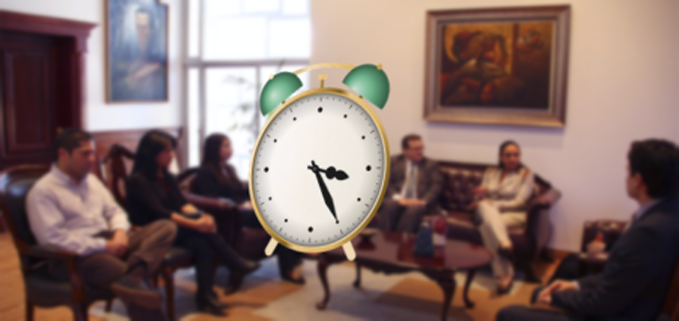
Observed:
{"hour": 3, "minute": 25}
